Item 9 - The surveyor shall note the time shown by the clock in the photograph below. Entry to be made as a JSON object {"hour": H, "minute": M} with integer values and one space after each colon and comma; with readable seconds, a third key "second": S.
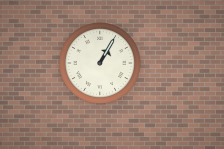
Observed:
{"hour": 1, "minute": 5}
